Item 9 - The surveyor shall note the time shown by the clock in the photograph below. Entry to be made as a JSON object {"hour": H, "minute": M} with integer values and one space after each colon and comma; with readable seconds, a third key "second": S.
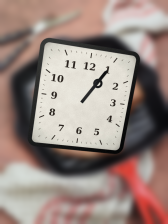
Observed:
{"hour": 1, "minute": 5}
